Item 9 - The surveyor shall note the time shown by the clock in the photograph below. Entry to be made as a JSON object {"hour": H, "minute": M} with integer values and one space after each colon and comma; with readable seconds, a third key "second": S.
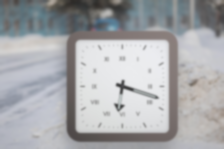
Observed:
{"hour": 6, "minute": 18}
